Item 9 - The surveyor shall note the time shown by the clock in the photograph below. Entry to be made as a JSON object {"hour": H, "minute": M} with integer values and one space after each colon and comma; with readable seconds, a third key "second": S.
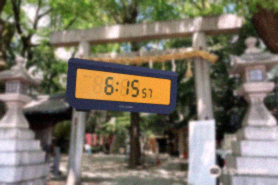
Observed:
{"hour": 6, "minute": 15, "second": 57}
